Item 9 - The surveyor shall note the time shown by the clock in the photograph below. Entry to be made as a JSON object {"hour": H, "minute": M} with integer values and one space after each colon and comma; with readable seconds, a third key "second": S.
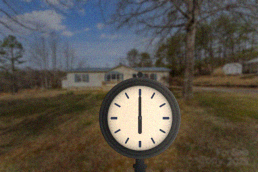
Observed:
{"hour": 6, "minute": 0}
